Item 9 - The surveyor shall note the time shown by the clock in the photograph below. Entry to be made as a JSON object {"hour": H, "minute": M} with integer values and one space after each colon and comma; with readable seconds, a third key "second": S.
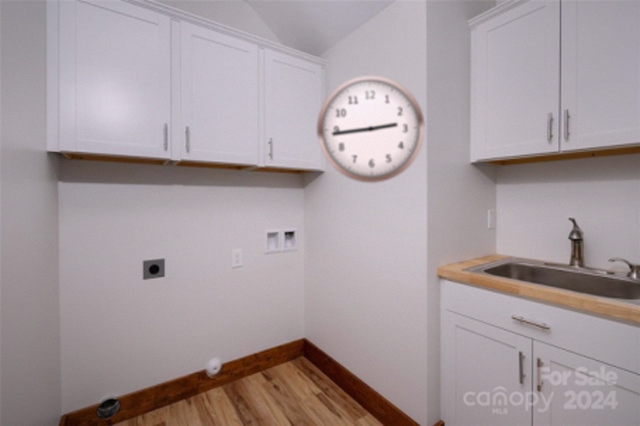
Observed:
{"hour": 2, "minute": 44}
